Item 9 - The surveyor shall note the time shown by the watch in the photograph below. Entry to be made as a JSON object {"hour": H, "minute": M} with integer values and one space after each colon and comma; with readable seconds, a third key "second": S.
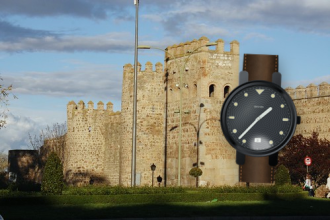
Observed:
{"hour": 1, "minute": 37}
